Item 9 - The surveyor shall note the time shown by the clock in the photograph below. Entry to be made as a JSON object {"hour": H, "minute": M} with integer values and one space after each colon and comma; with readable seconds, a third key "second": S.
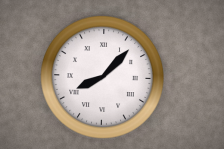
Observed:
{"hour": 8, "minute": 7}
